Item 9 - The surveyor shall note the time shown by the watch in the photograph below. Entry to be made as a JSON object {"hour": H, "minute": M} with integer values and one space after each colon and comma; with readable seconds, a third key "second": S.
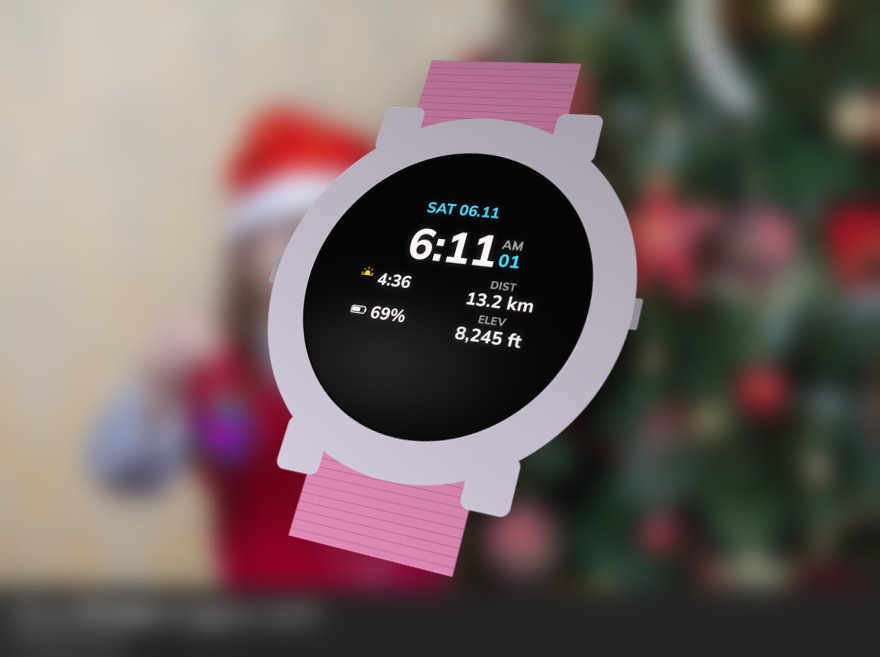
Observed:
{"hour": 6, "minute": 11, "second": 1}
